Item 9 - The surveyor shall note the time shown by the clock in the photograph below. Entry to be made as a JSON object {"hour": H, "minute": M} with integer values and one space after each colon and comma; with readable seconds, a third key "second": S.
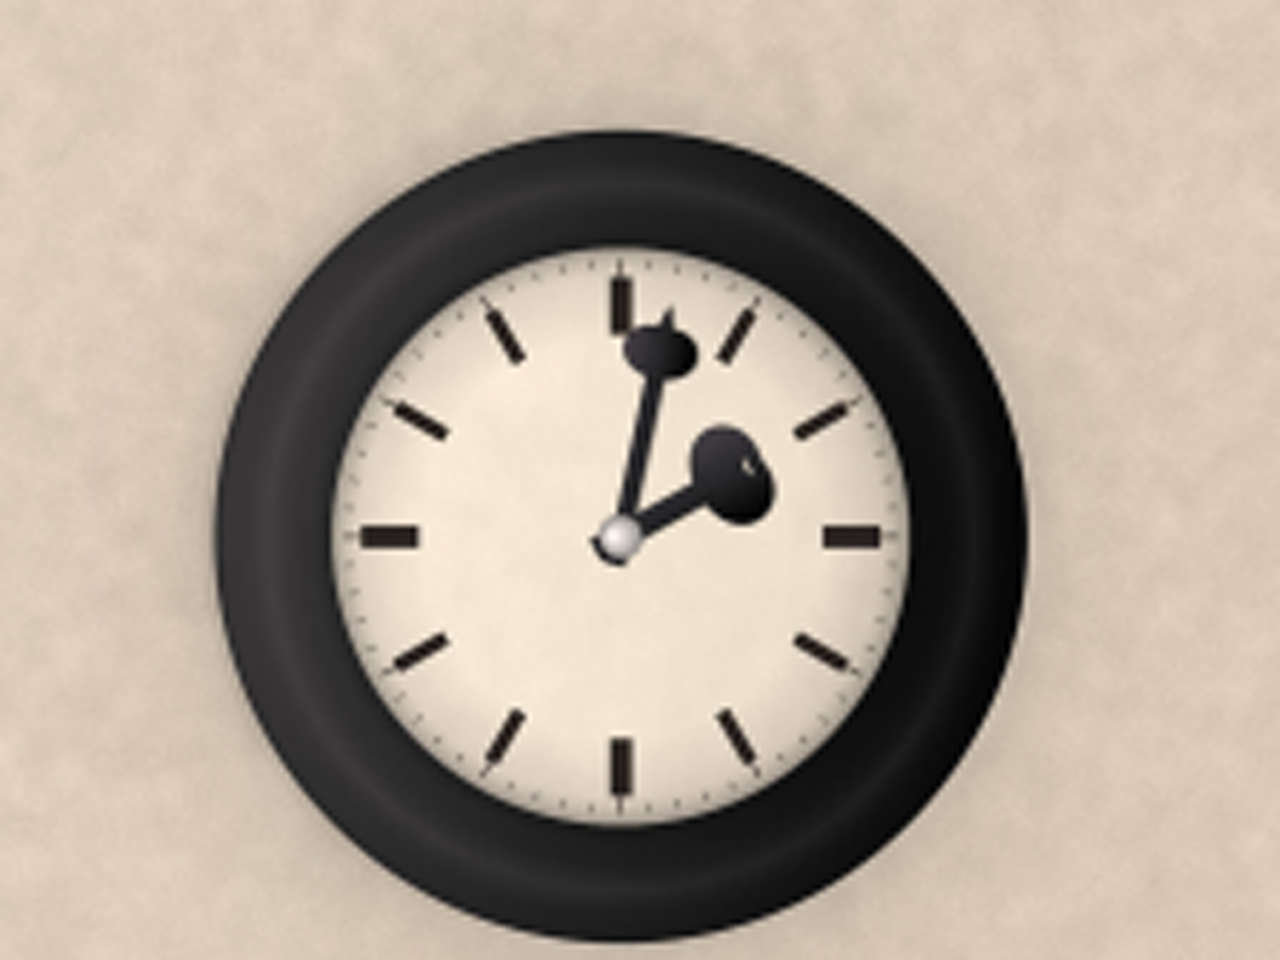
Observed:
{"hour": 2, "minute": 2}
